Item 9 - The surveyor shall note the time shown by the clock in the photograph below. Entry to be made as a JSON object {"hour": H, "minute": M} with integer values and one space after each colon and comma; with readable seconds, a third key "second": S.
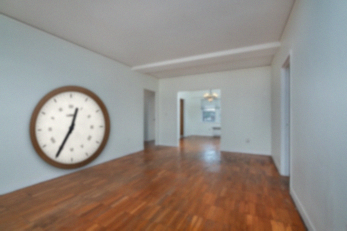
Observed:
{"hour": 12, "minute": 35}
